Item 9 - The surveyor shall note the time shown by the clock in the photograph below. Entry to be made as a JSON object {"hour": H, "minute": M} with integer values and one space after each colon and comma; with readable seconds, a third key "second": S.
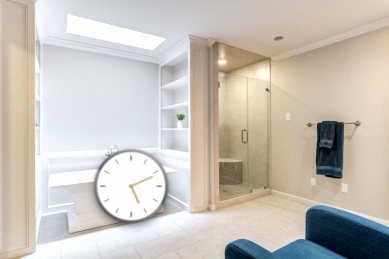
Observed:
{"hour": 5, "minute": 11}
